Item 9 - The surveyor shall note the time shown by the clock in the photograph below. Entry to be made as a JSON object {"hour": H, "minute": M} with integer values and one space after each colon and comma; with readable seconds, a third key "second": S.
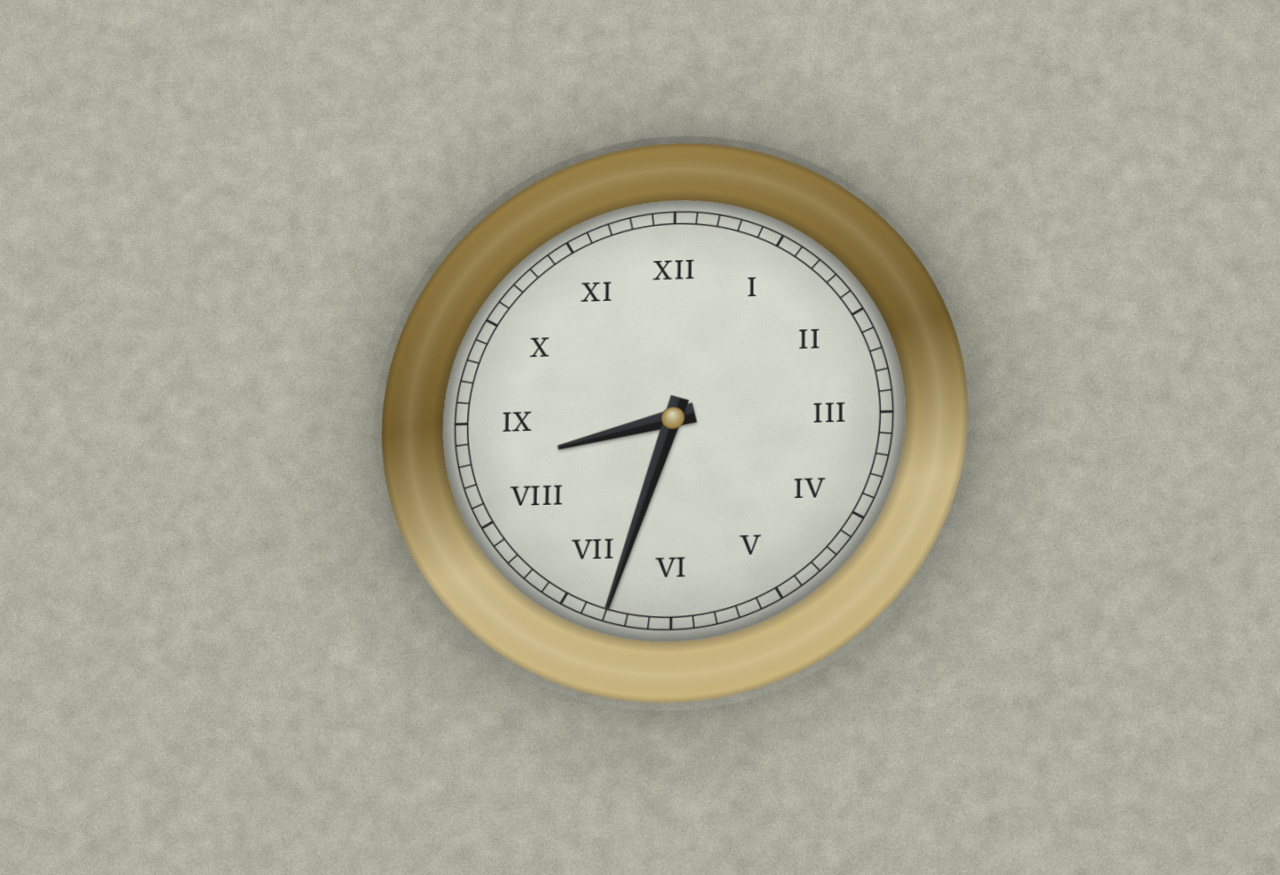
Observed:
{"hour": 8, "minute": 33}
